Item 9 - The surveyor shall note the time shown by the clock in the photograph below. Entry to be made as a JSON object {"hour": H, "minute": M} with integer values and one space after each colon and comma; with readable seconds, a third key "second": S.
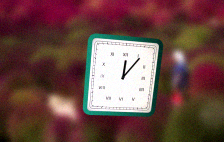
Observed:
{"hour": 12, "minute": 6}
